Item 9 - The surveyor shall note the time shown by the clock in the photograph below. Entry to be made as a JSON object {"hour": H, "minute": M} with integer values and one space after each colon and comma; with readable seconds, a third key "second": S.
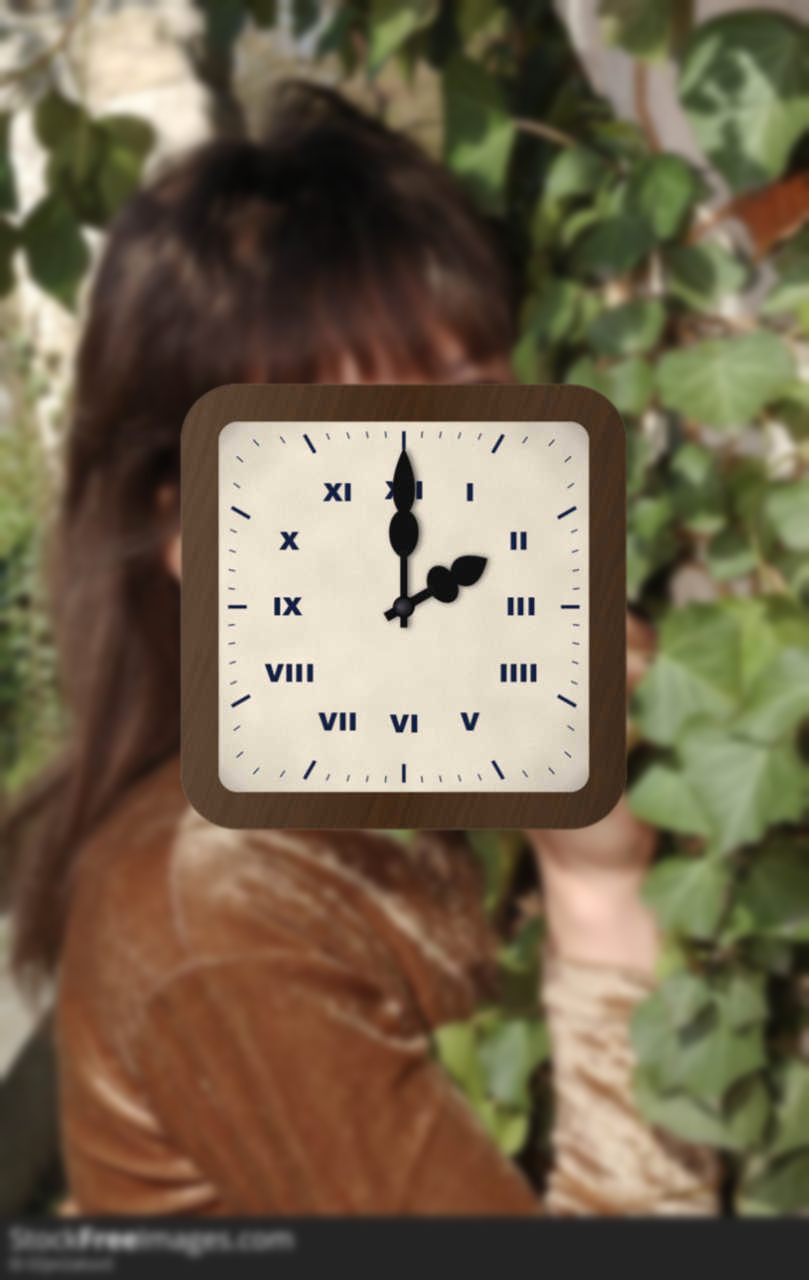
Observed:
{"hour": 2, "minute": 0}
